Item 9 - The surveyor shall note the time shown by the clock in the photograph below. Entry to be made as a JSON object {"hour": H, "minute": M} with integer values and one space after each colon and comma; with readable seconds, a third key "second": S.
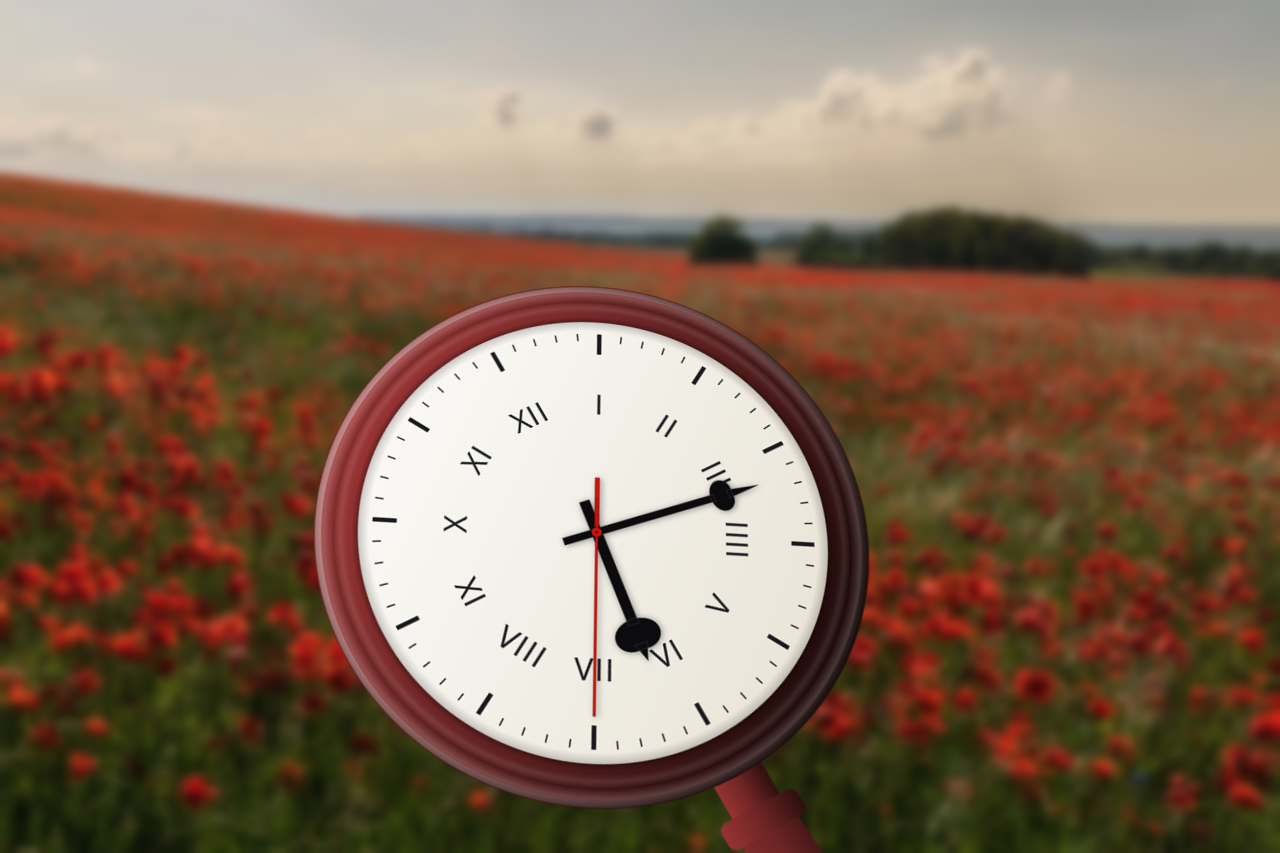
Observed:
{"hour": 6, "minute": 16, "second": 35}
